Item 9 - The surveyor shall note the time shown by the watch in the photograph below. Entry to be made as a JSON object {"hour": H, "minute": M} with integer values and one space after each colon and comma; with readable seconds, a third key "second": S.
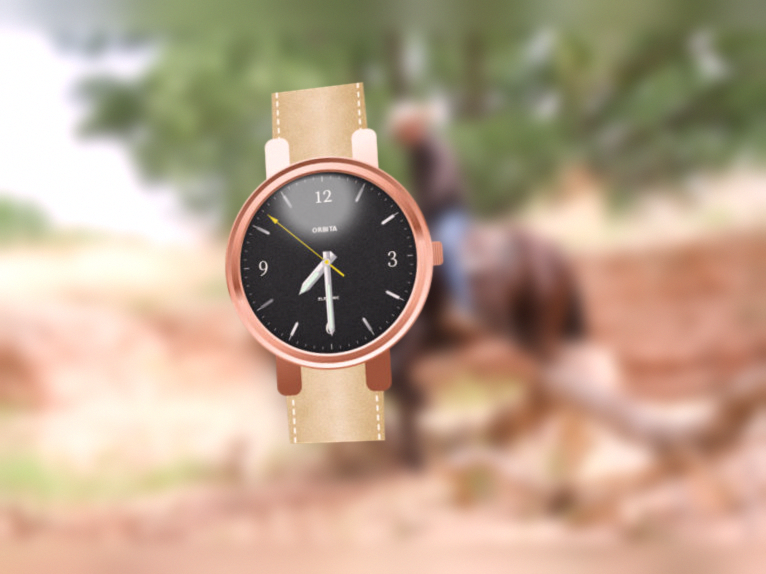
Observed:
{"hour": 7, "minute": 29, "second": 52}
